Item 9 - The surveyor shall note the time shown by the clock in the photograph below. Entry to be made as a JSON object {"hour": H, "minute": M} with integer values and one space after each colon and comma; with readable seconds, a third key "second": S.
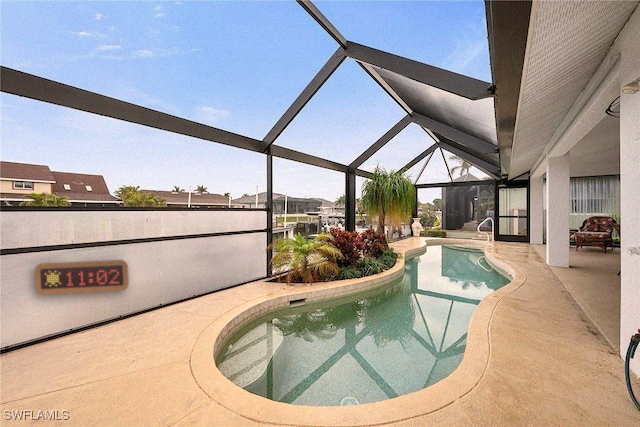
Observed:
{"hour": 11, "minute": 2}
